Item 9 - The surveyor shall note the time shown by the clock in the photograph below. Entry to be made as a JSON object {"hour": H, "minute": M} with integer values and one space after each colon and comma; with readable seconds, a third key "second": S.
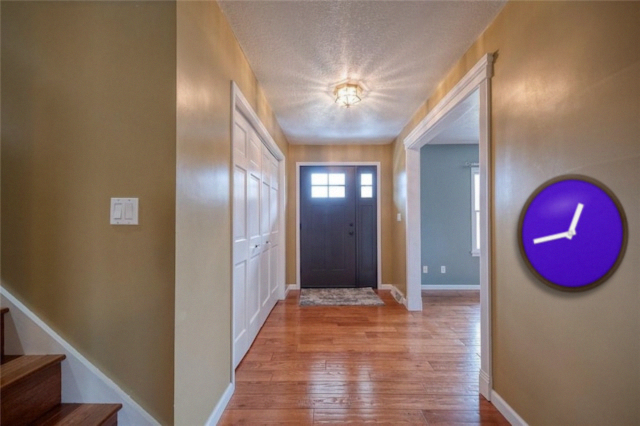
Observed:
{"hour": 12, "minute": 43}
